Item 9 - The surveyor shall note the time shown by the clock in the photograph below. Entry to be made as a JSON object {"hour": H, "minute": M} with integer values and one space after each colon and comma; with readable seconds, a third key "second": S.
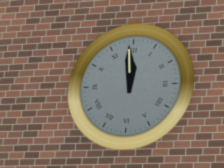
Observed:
{"hour": 11, "minute": 59}
